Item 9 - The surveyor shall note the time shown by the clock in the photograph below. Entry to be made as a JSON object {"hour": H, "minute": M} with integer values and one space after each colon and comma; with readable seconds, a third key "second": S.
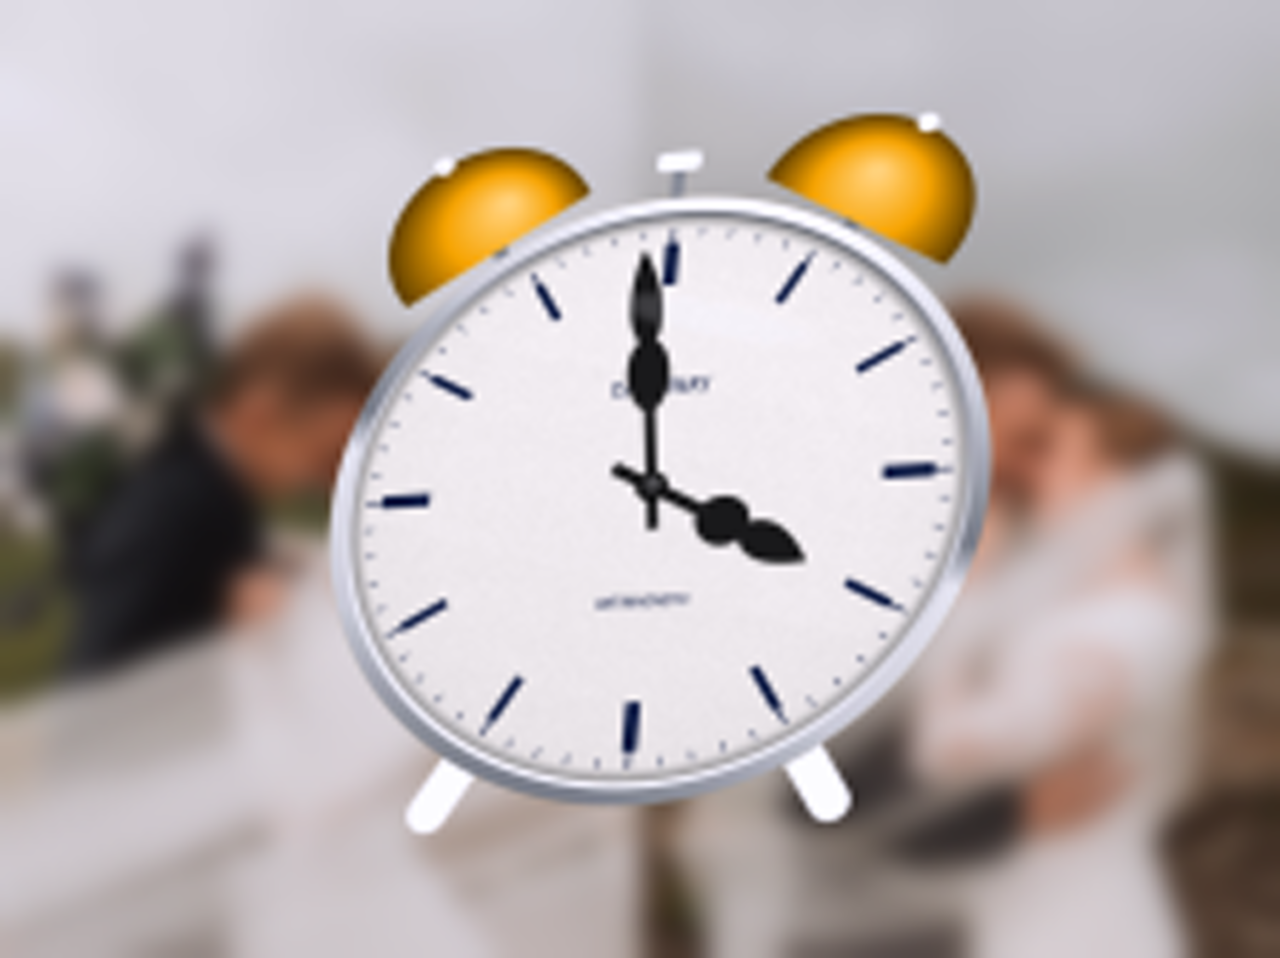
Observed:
{"hour": 3, "minute": 59}
